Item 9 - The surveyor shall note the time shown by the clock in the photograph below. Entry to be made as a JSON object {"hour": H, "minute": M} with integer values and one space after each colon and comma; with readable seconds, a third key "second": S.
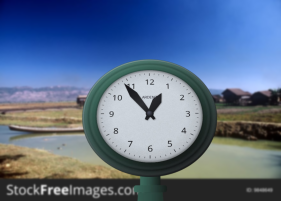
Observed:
{"hour": 12, "minute": 54}
